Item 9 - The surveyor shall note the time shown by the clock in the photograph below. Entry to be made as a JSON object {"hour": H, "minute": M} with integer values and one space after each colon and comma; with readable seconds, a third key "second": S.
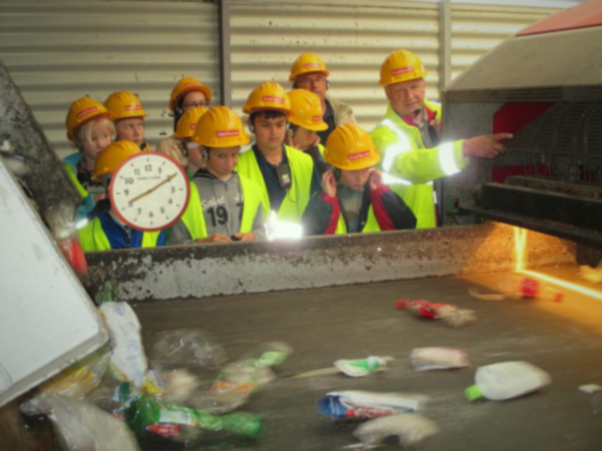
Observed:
{"hour": 8, "minute": 10}
